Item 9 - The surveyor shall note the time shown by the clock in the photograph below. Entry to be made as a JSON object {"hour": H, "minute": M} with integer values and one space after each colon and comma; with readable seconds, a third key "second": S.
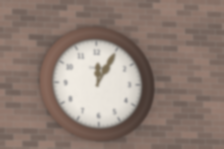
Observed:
{"hour": 12, "minute": 5}
